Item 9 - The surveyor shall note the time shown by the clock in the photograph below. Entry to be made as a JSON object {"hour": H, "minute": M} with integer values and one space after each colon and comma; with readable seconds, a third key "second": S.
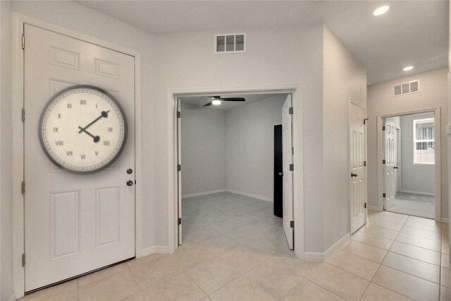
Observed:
{"hour": 4, "minute": 9}
